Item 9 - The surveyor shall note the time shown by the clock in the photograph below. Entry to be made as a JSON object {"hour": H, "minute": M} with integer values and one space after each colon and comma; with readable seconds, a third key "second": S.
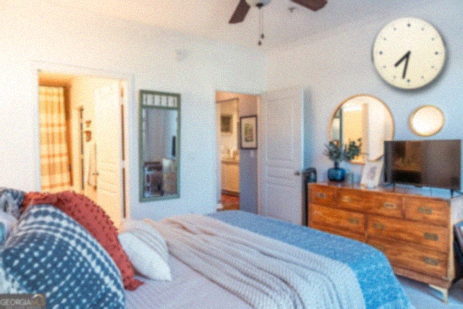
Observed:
{"hour": 7, "minute": 32}
